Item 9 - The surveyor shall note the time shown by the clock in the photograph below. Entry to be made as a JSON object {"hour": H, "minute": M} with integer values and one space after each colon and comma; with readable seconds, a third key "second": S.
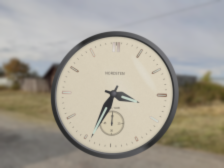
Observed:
{"hour": 3, "minute": 34}
